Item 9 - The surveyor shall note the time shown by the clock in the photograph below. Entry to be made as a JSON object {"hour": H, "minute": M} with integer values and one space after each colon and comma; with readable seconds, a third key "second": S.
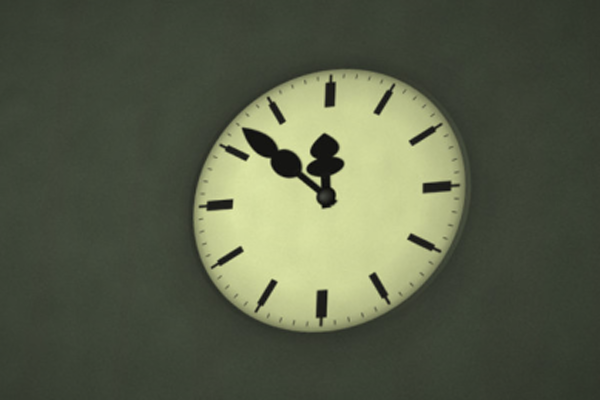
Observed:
{"hour": 11, "minute": 52}
